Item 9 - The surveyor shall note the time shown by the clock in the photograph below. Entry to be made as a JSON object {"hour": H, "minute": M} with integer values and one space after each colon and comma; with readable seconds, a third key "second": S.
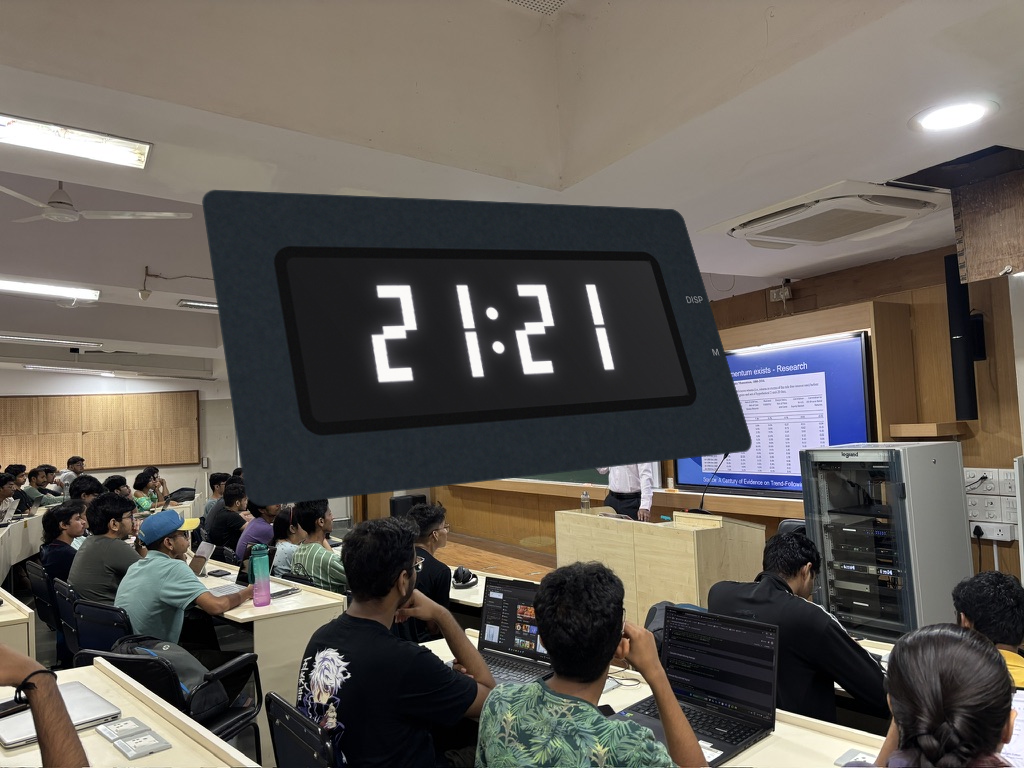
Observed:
{"hour": 21, "minute": 21}
